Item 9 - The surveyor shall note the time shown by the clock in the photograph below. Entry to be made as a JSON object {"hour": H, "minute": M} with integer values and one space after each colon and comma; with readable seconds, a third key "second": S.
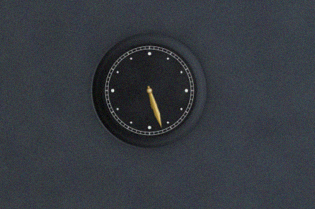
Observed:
{"hour": 5, "minute": 27}
